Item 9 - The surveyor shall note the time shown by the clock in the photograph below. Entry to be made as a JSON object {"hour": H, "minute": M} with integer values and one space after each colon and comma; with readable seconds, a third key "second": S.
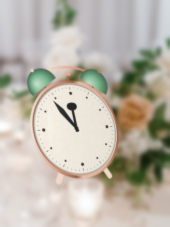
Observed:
{"hour": 11, "minute": 54}
